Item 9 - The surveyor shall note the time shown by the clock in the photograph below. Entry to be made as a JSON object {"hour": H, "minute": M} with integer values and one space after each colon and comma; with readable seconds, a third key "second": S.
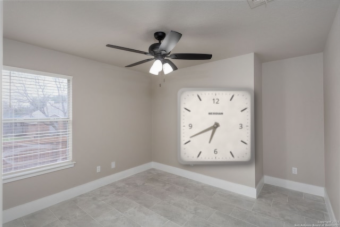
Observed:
{"hour": 6, "minute": 41}
